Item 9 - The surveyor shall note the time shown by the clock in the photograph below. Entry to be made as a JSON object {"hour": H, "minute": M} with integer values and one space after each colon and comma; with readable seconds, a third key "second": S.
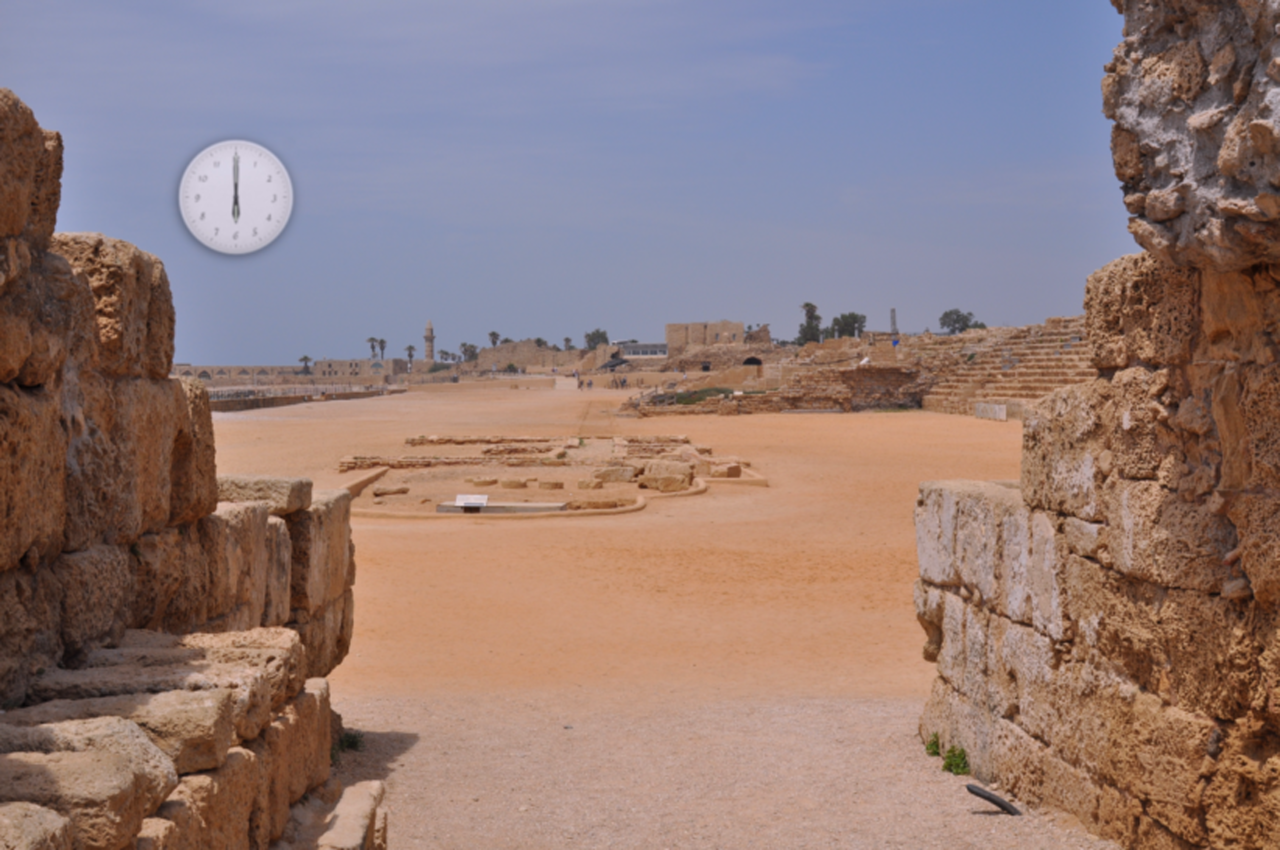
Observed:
{"hour": 6, "minute": 0}
